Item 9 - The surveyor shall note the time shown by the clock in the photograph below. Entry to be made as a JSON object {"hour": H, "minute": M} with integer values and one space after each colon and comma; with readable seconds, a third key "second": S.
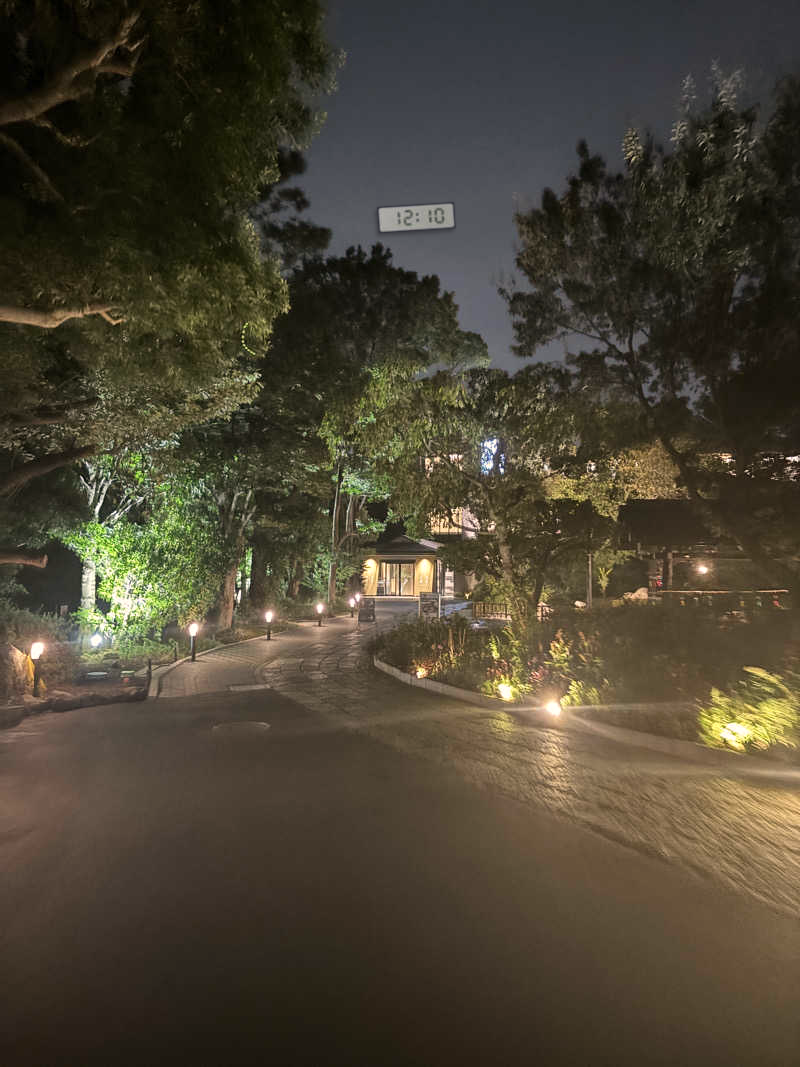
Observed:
{"hour": 12, "minute": 10}
